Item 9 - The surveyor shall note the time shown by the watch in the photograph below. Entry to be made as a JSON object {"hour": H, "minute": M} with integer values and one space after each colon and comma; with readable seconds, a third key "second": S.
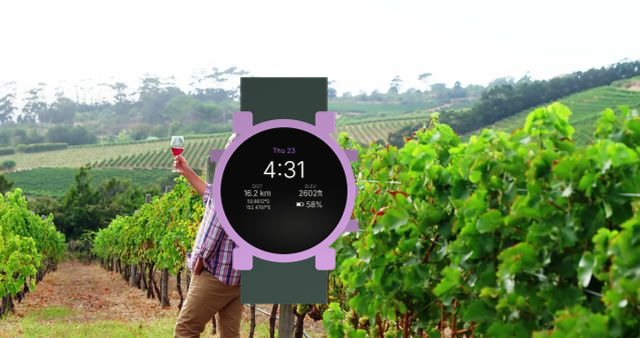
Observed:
{"hour": 4, "minute": 31}
